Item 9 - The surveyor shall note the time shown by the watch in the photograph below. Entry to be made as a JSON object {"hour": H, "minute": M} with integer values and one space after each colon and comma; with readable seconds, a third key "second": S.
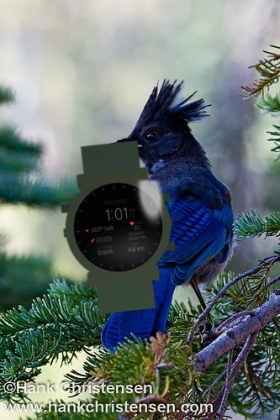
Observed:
{"hour": 1, "minute": 1}
